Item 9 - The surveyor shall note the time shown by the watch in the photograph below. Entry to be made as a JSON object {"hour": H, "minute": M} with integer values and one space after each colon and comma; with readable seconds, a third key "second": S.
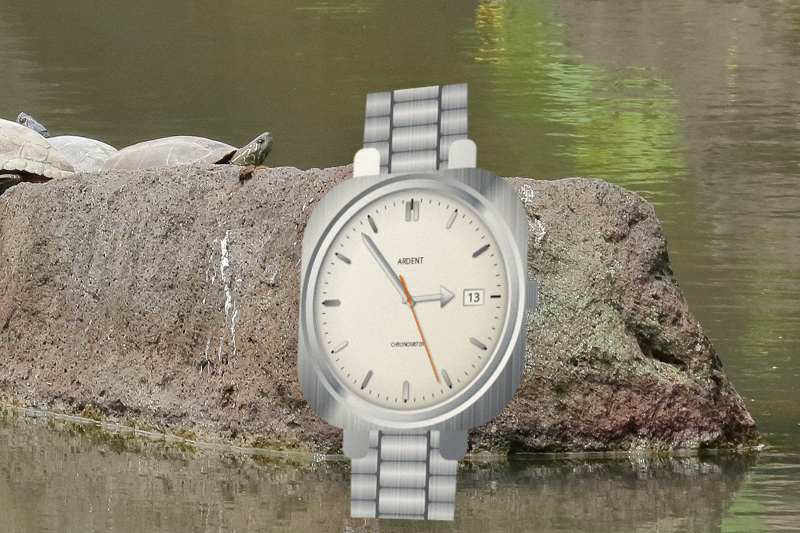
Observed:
{"hour": 2, "minute": 53, "second": 26}
